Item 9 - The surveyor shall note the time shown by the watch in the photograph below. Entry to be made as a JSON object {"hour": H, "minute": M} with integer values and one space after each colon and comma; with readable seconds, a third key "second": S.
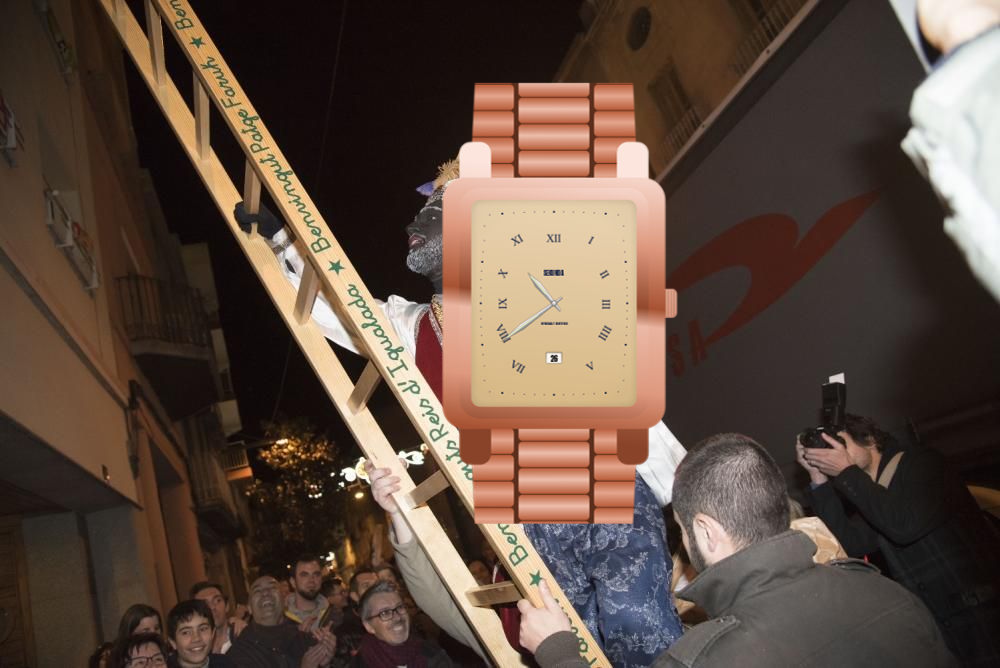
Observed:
{"hour": 10, "minute": 39}
